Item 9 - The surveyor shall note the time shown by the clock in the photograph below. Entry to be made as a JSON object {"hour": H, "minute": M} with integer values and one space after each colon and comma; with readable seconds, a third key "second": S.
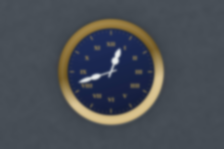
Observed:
{"hour": 12, "minute": 42}
